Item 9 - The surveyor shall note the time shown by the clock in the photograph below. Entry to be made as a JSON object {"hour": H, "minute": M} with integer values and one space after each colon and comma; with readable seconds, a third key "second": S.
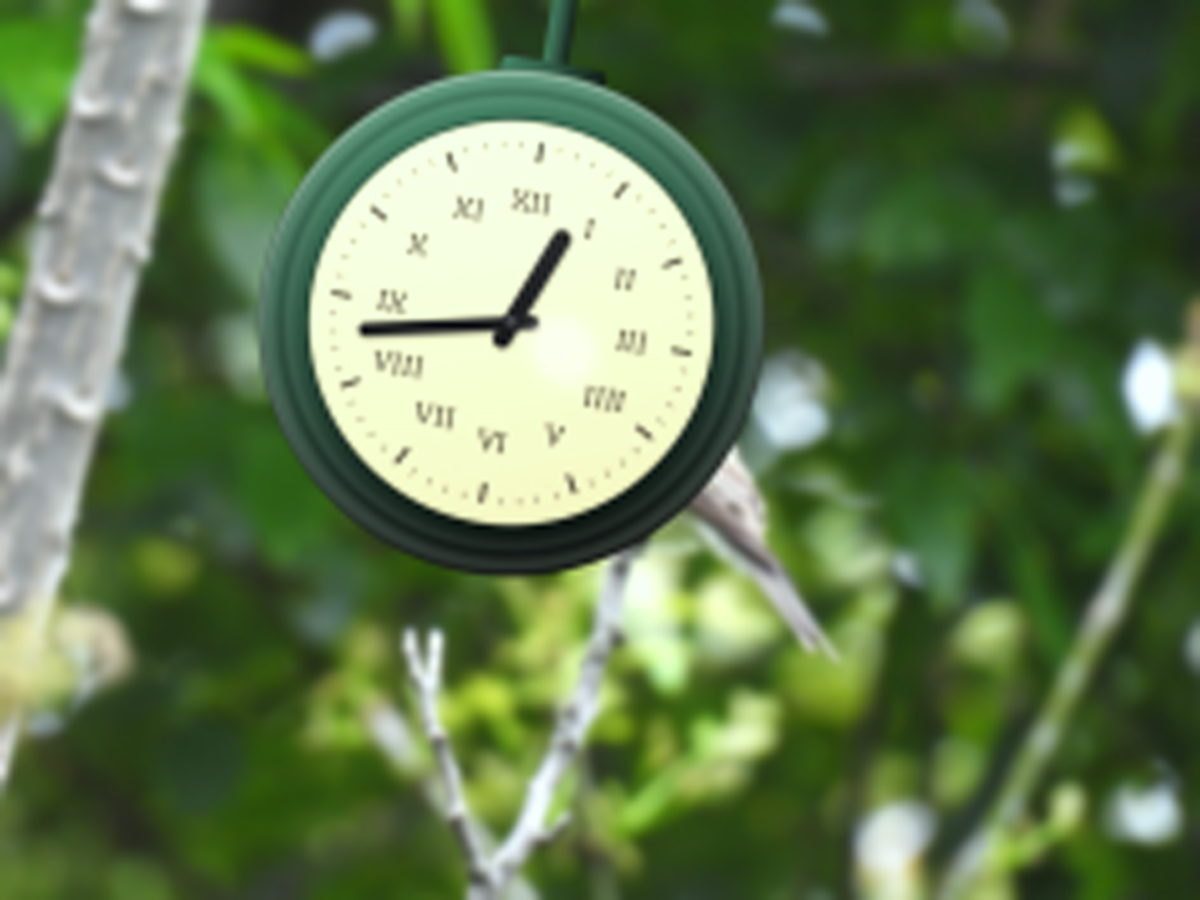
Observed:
{"hour": 12, "minute": 43}
